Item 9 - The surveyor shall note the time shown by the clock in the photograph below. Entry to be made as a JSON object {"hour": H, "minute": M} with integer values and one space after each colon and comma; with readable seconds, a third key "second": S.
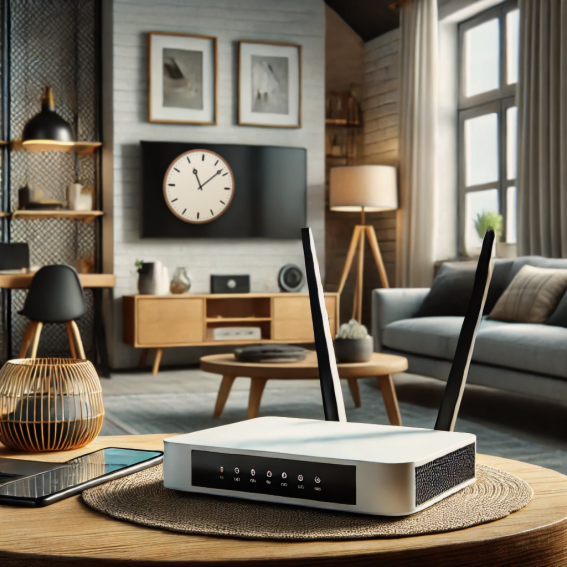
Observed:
{"hour": 11, "minute": 8}
